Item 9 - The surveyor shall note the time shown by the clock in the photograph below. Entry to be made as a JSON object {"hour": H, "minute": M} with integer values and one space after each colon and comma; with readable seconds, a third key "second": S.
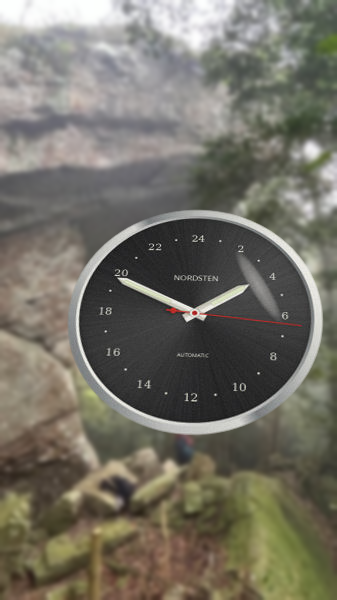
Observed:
{"hour": 3, "minute": 49, "second": 16}
